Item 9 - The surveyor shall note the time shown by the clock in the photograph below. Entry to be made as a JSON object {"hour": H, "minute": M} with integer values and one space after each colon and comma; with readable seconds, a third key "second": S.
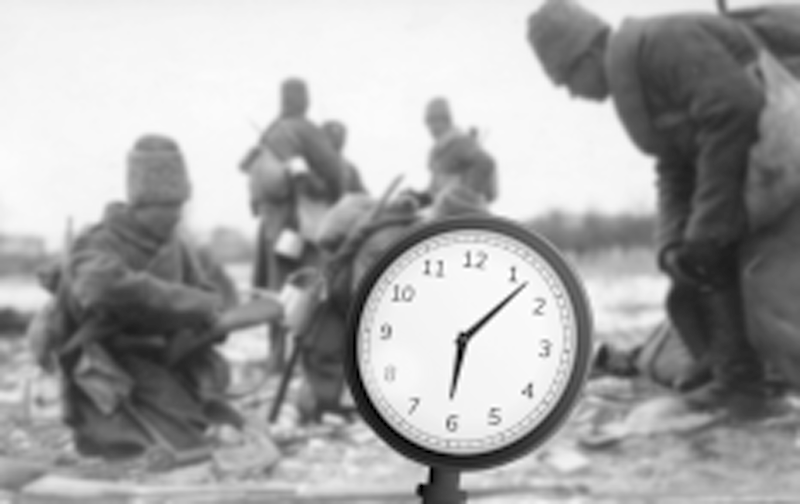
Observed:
{"hour": 6, "minute": 7}
